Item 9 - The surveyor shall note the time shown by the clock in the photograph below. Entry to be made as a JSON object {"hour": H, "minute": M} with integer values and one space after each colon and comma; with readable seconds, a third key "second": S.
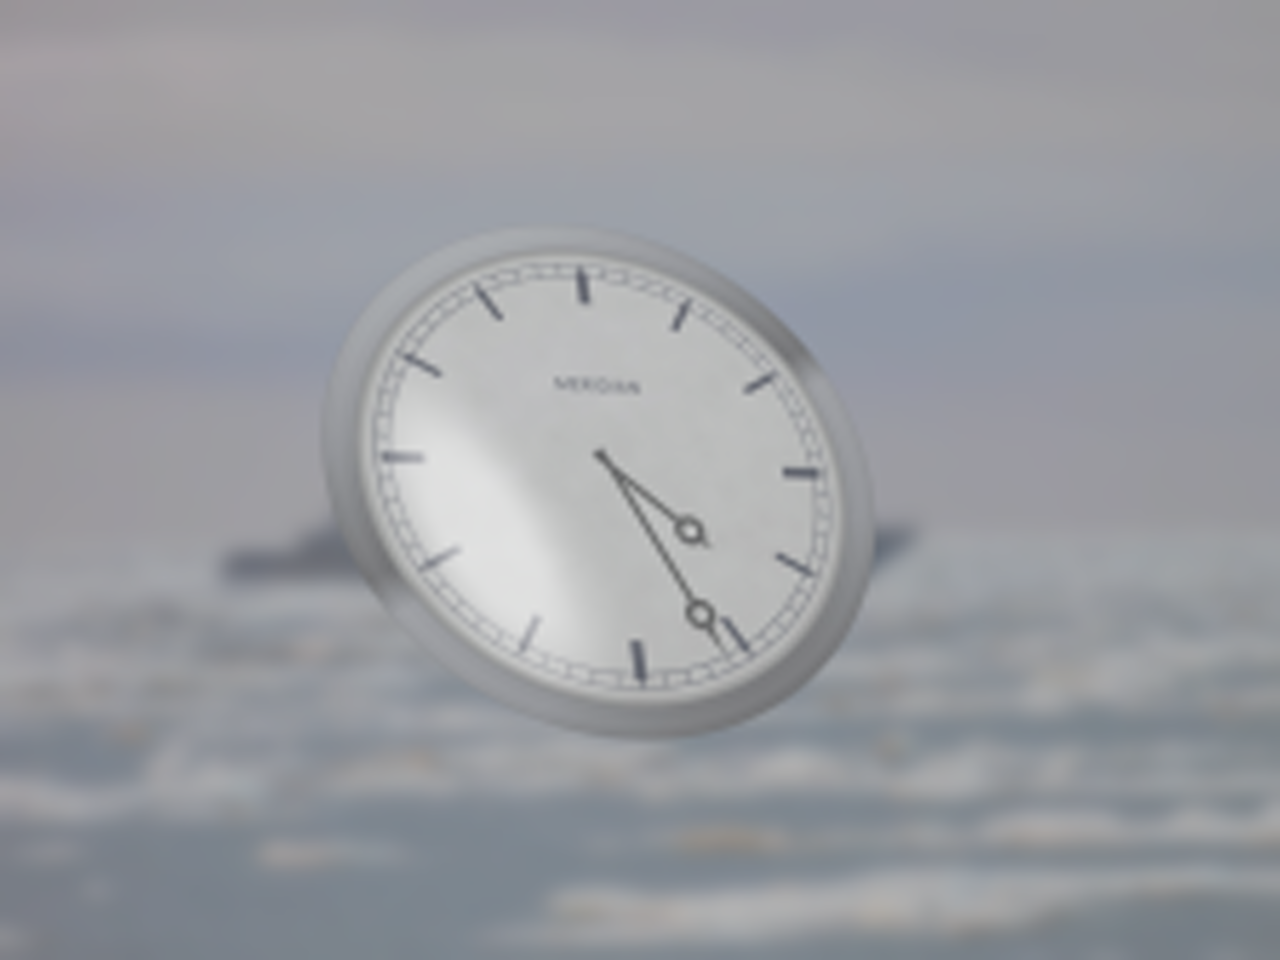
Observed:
{"hour": 4, "minute": 26}
